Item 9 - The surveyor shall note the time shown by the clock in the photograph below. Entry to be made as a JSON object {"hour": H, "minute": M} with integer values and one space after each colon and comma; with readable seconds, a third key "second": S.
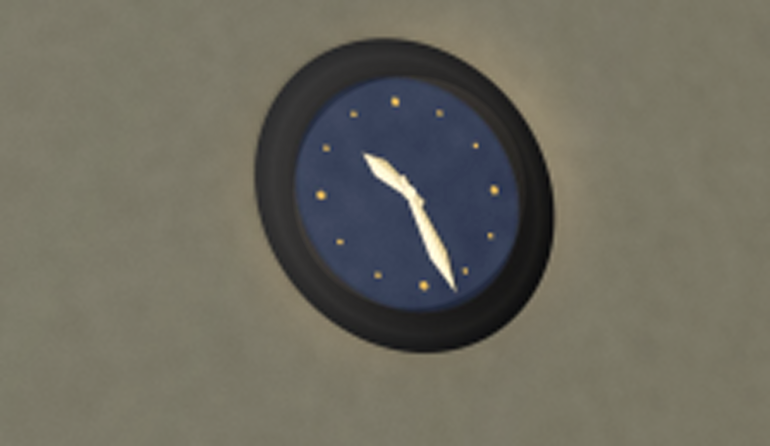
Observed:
{"hour": 10, "minute": 27}
